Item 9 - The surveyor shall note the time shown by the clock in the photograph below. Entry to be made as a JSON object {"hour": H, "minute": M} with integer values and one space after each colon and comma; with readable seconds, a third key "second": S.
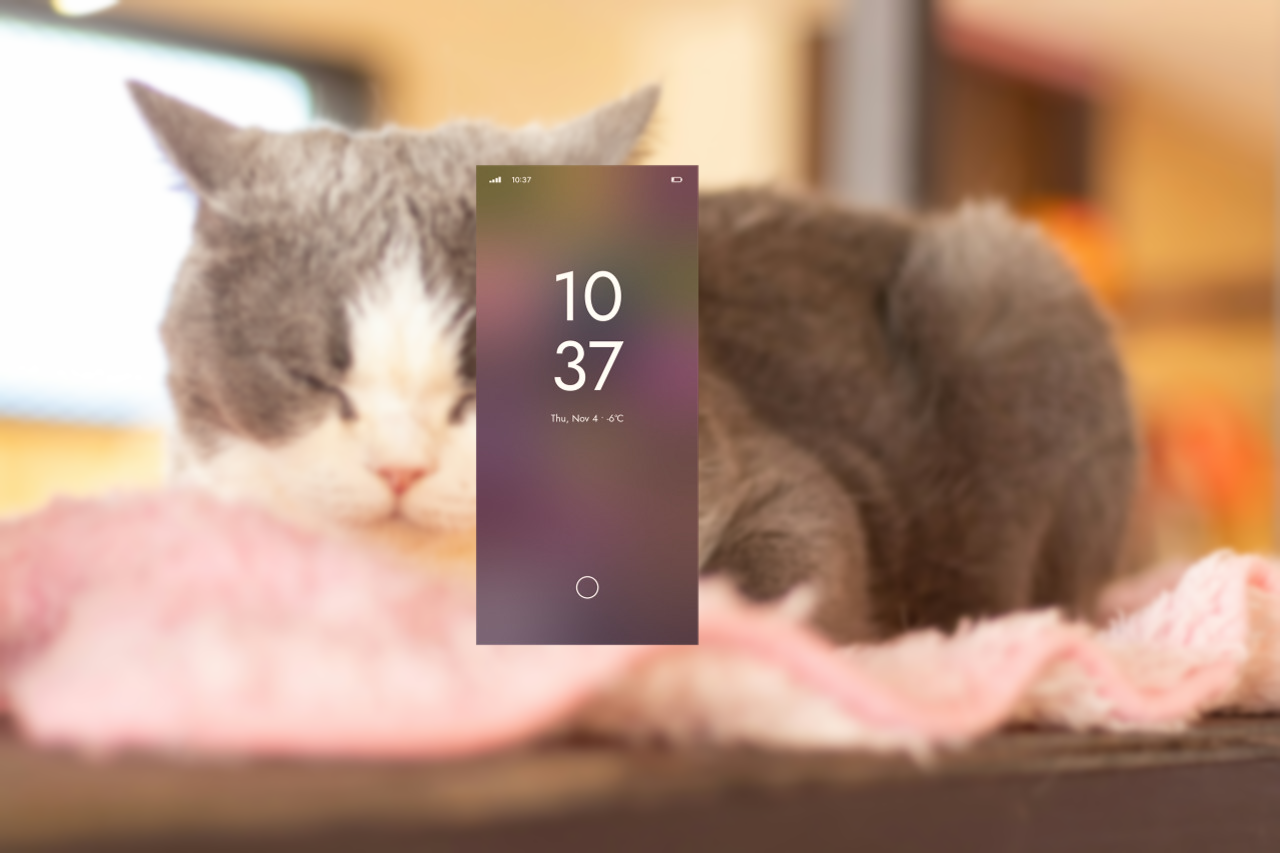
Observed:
{"hour": 10, "minute": 37}
